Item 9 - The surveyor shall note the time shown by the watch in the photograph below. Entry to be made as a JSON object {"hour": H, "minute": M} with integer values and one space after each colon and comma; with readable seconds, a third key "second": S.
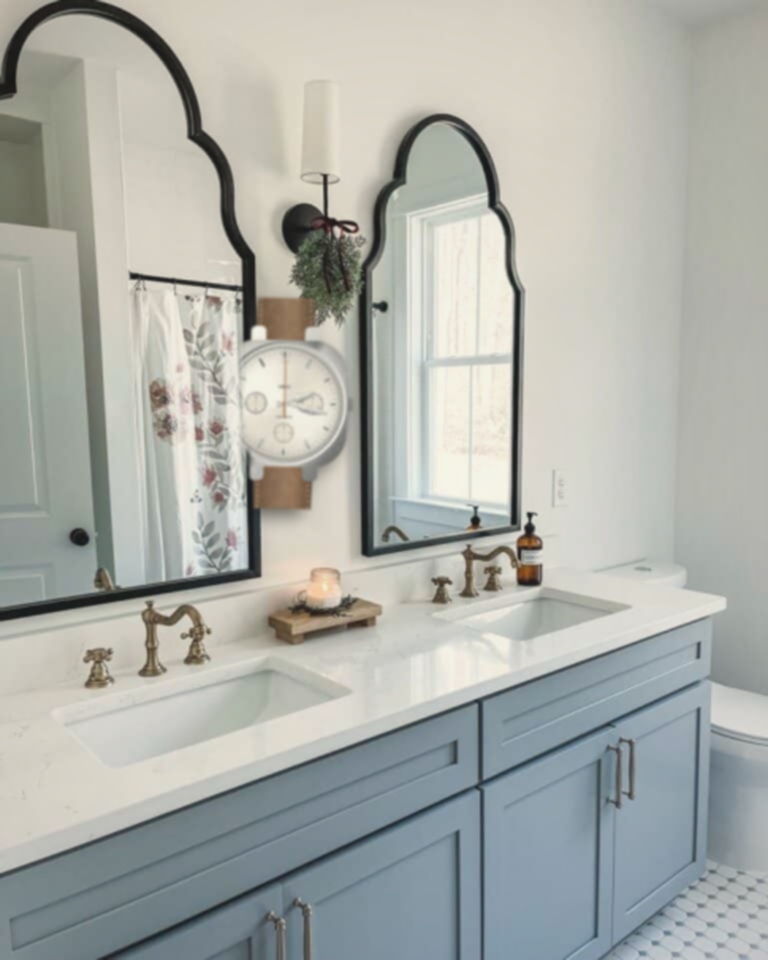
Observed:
{"hour": 2, "minute": 17}
